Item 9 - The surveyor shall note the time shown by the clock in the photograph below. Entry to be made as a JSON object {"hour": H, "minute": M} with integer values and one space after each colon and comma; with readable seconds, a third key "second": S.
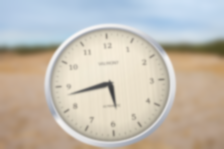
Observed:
{"hour": 5, "minute": 43}
